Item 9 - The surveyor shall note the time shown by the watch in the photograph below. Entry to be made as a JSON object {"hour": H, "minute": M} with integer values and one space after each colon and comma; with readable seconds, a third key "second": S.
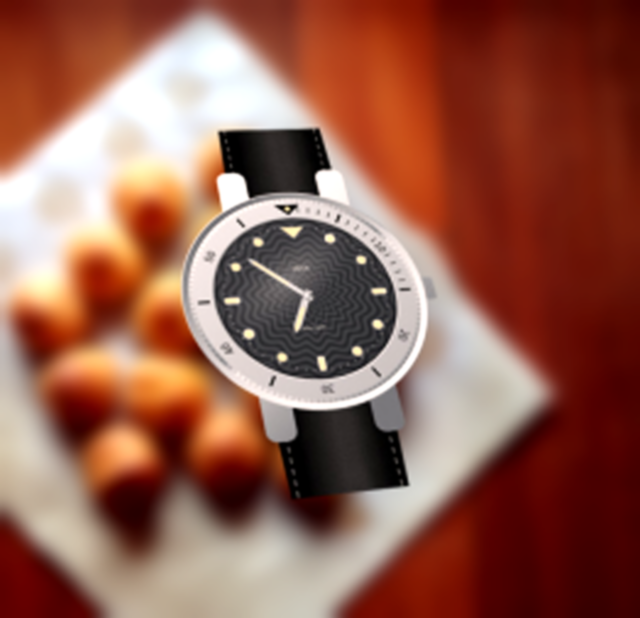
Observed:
{"hour": 6, "minute": 52}
